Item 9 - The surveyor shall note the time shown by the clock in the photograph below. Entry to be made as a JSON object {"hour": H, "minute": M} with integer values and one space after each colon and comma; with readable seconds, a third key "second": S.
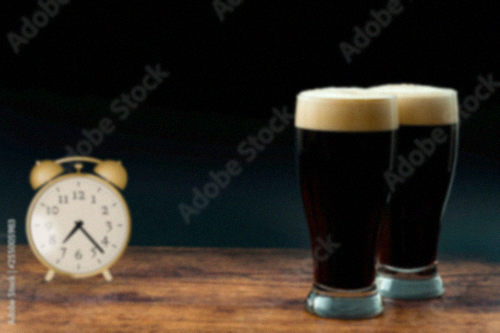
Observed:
{"hour": 7, "minute": 23}
